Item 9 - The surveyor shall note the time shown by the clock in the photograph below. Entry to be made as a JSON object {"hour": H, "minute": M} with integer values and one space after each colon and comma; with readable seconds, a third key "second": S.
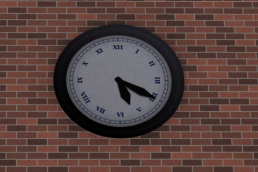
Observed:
{"hour": 5, "minute": 20}
